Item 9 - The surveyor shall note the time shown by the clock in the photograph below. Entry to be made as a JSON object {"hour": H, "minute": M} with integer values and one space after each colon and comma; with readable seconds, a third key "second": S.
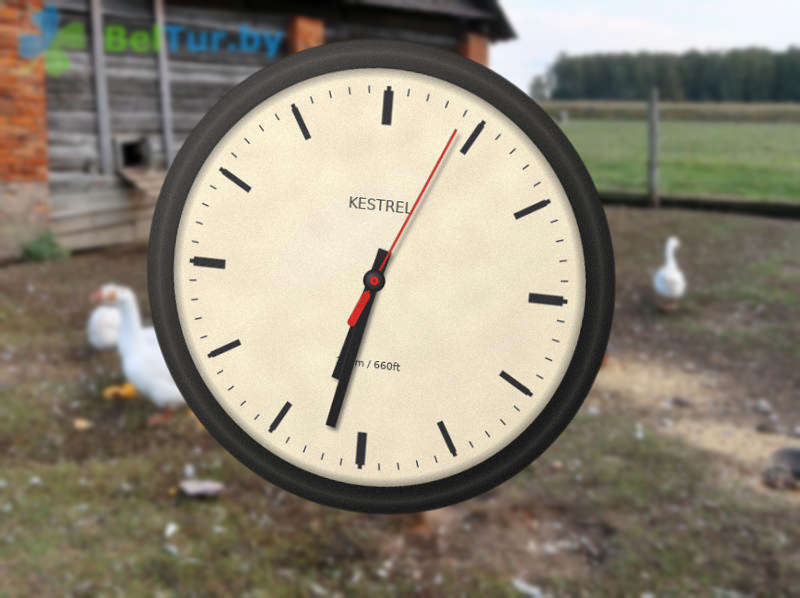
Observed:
{"hour": 6, "minute": 32, "second": 4}
